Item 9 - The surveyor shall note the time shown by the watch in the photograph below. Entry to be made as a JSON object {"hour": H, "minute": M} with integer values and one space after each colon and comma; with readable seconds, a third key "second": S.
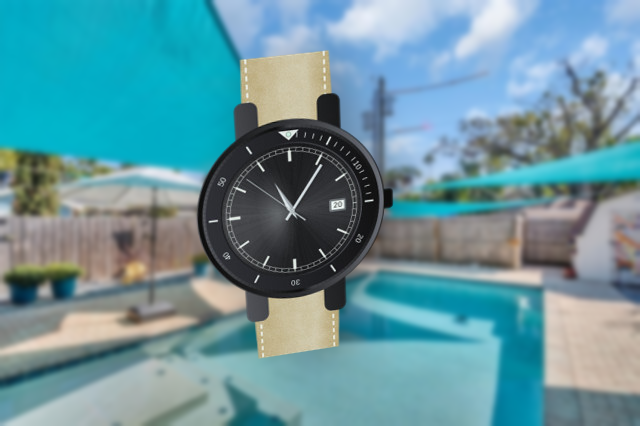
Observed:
{"hour": 11, "minute": 5, "second": 52}
